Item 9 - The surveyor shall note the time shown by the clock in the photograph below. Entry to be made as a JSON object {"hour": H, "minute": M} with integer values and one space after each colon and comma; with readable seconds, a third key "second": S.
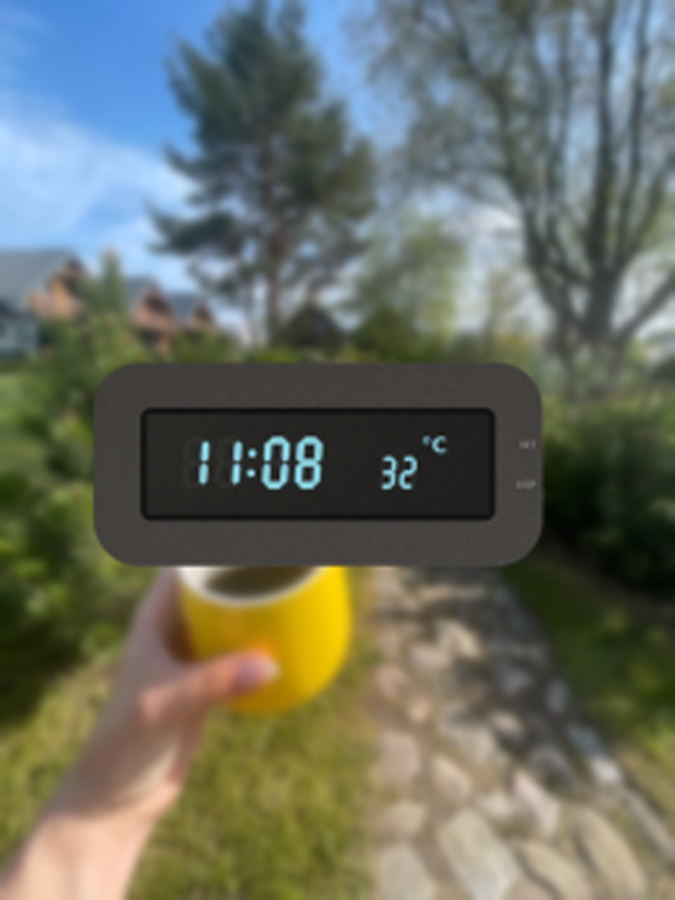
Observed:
{"hour": 11, "minute": 8}
